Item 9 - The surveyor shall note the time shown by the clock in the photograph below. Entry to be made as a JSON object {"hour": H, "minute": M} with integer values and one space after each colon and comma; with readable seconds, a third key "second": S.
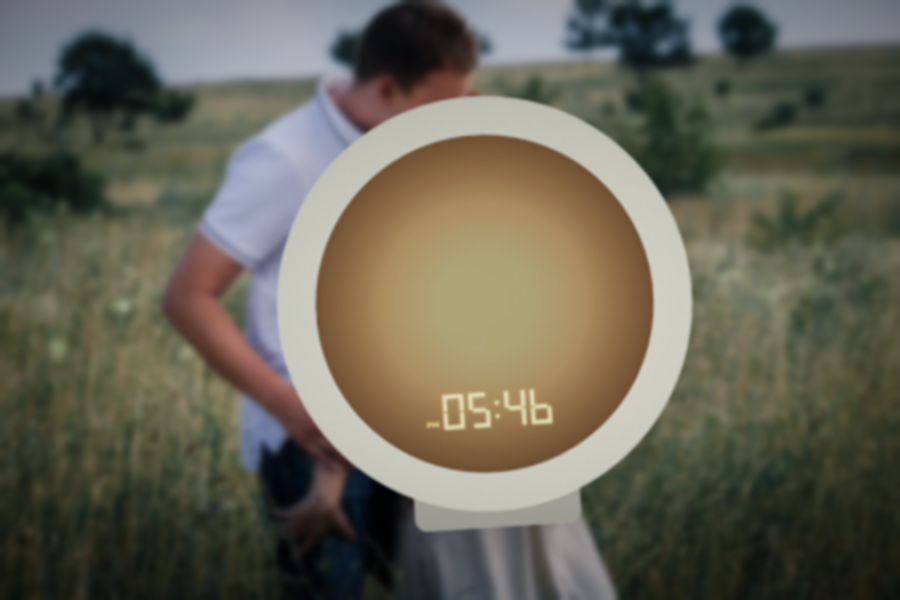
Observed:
{"hour": 5, "minute": 46}
